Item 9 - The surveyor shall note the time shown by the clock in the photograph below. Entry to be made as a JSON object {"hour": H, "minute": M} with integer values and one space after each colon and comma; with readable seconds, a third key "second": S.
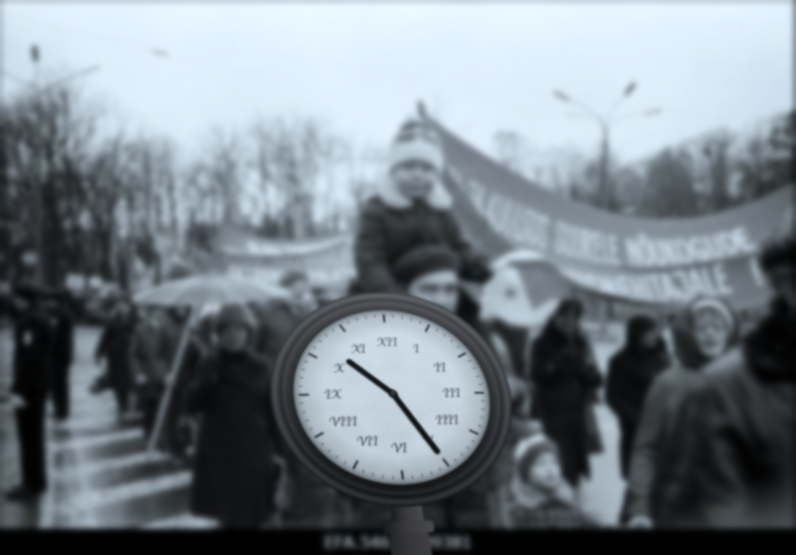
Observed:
{"hour": 10, "minute": 25}
